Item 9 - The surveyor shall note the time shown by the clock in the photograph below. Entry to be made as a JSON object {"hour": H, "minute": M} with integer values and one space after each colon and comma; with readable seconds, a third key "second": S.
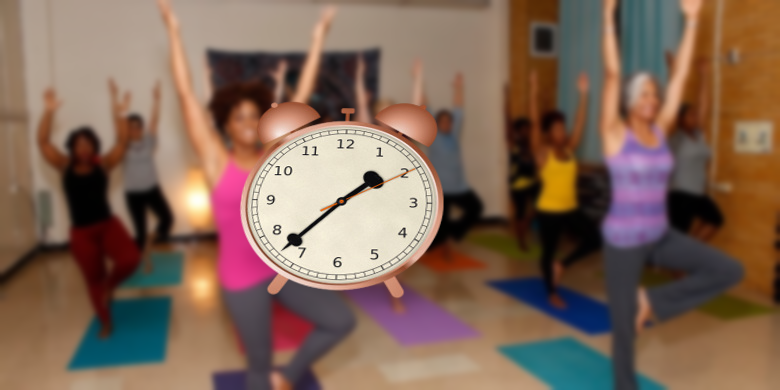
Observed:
{"hour": 1, "minute": 37, "second": 10}
